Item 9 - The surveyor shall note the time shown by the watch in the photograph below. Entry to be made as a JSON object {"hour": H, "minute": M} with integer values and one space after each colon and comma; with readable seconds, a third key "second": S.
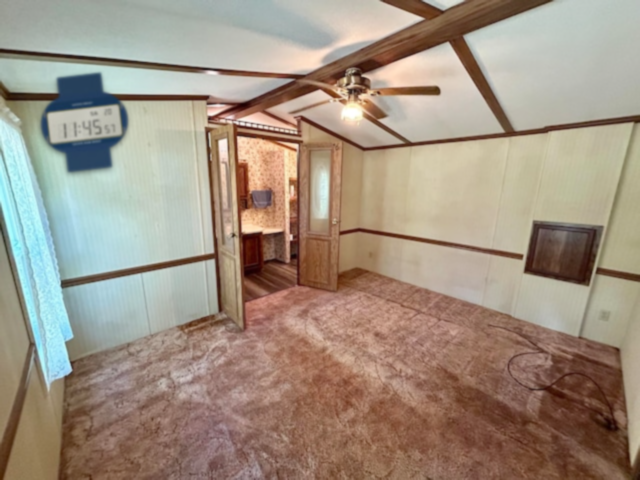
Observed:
{"hour": 11, "minute": 45}
